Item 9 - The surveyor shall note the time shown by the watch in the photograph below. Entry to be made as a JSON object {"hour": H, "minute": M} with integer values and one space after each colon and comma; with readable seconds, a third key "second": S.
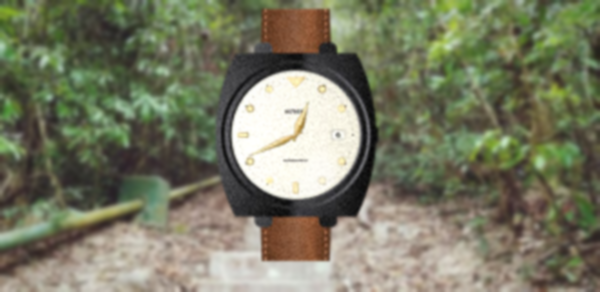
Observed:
{"hour": 12, "minute": 41}
